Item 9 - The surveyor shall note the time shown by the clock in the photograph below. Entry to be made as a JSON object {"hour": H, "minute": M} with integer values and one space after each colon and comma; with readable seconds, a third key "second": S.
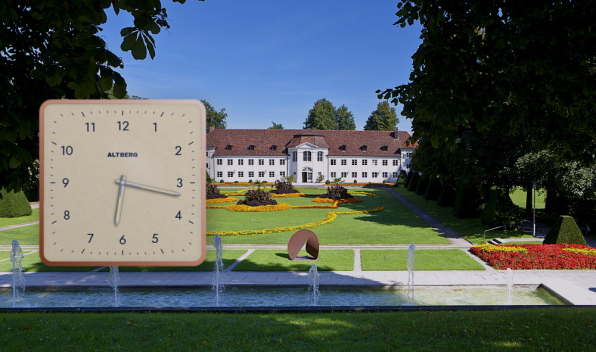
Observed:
{"hour": 6, "minute": 17}
